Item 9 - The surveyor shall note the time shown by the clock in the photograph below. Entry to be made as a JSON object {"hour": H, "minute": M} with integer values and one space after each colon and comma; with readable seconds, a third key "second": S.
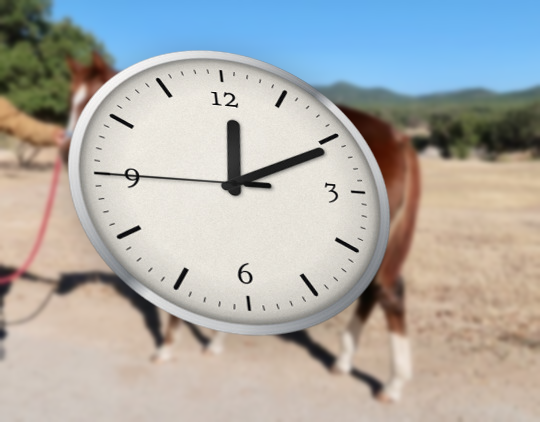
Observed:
{"hour": 12, "minute": 10, "second": 45}
